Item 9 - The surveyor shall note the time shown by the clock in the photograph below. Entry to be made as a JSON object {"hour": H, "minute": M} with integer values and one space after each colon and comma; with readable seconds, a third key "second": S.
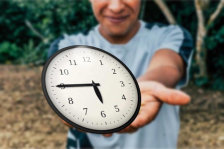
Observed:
{"hour": 5, "minute": 45}
